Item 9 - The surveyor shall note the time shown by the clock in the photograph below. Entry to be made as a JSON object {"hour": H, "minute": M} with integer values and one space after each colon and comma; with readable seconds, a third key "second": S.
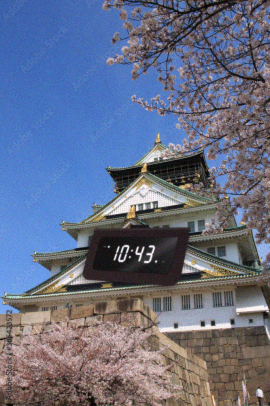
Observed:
{"hour": 10, "minute": 43}
